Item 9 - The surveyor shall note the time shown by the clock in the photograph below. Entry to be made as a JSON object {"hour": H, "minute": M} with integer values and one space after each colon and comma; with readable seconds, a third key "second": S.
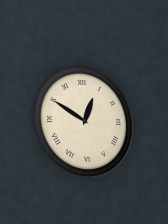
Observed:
{"hour": 12, "minute": 50}
